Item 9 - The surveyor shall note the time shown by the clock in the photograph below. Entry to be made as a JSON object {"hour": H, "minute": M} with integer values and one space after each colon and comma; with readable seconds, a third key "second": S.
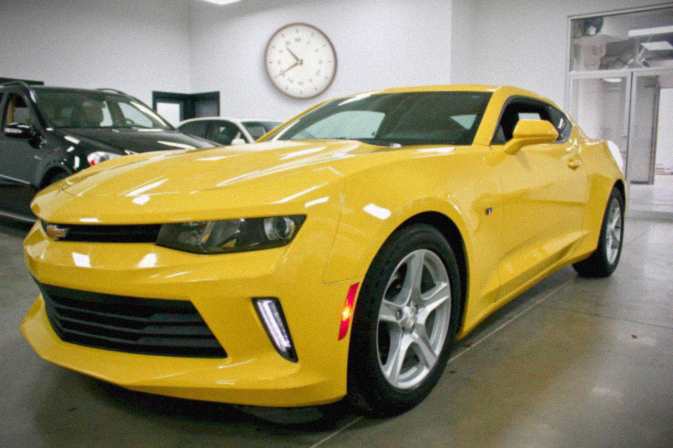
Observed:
{"hour": 10, "minute": 40}
